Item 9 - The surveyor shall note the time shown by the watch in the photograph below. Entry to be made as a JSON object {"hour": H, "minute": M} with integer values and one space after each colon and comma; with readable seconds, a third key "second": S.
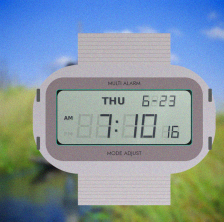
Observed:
{"hour": 7, "minute": 10, "second": 16}
